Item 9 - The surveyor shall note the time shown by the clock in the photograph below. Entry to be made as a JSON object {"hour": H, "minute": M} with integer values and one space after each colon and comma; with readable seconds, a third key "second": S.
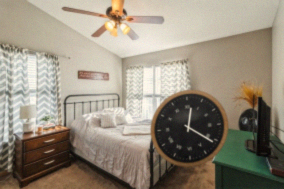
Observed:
{"hour": 12, "minute": 21}
